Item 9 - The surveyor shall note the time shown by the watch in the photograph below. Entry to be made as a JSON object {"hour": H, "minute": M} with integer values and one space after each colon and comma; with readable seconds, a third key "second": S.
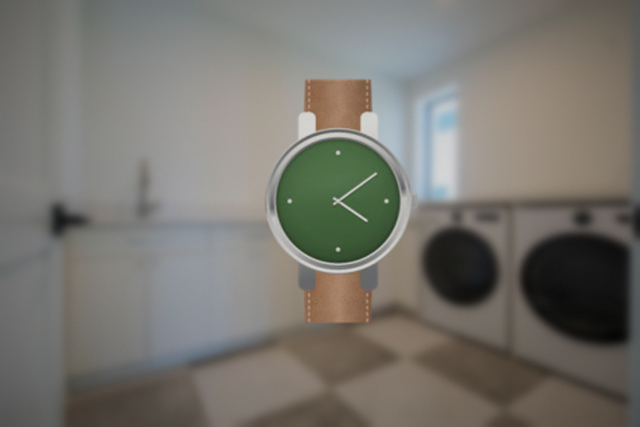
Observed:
{"hour": 4, "minute": 9}
